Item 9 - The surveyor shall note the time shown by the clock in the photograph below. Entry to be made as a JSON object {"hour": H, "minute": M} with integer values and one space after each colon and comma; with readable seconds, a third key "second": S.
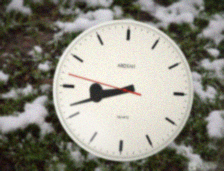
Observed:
{"hour": 8, "minute": 41, "second": 47}
